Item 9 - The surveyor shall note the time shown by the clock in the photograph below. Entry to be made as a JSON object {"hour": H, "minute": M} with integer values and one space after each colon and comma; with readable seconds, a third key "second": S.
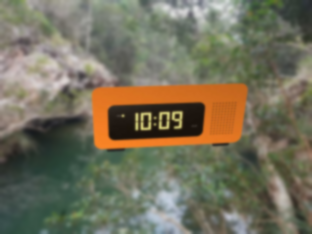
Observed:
{"hour": 10, "minute": 9}
